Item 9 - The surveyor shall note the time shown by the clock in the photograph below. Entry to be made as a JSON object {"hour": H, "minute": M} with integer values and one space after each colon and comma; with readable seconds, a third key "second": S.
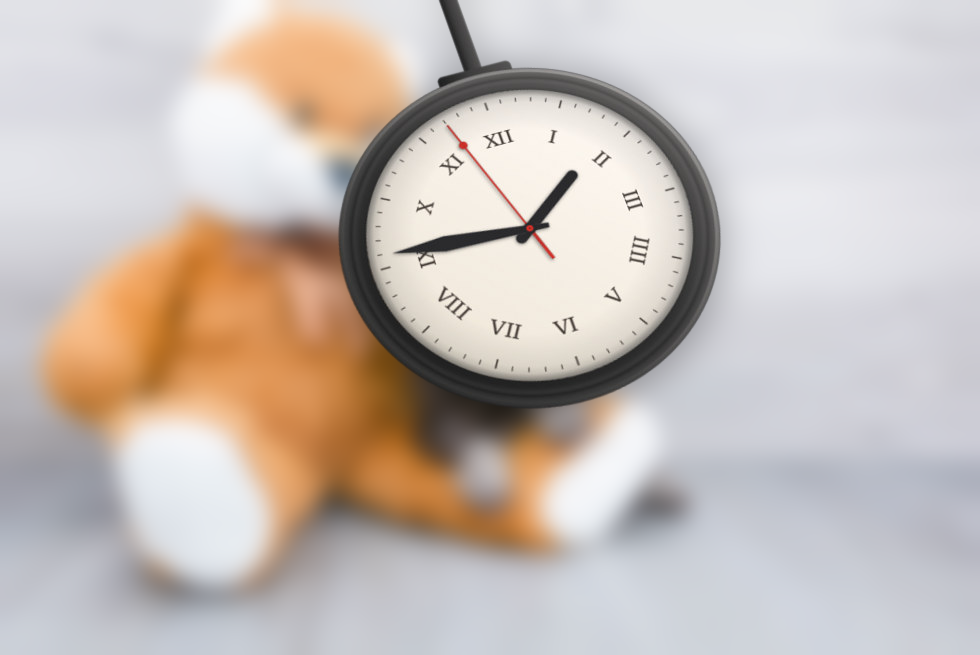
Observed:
{"hour": 1, "minute": 45, "second": 57}
